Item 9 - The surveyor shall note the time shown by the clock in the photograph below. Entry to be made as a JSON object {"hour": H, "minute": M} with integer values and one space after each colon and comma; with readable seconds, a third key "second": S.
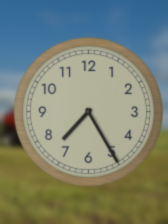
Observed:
{"hour": 7, "minute": 25}
